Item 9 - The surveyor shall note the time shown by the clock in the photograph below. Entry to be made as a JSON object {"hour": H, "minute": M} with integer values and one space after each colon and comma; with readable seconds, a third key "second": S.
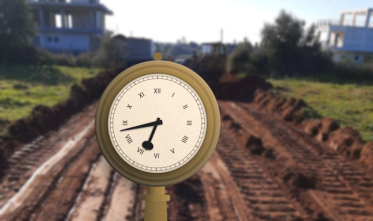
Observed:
{"hour": 6, "minute": 43}
